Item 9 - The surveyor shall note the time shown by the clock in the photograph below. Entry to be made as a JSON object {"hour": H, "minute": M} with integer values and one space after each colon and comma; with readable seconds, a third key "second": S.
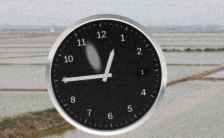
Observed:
{"hour": 12, "minute": 45}
